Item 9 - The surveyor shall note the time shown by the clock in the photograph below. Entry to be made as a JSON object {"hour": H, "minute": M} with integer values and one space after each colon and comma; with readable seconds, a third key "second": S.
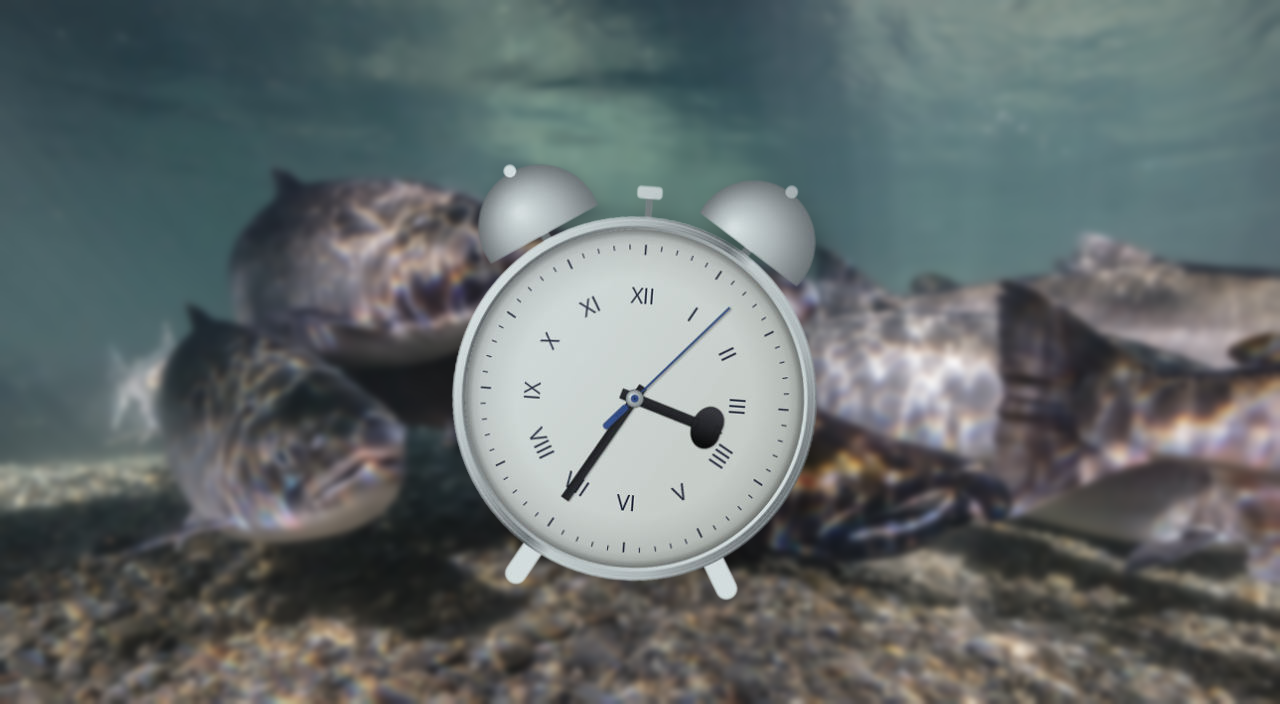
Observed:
{"hour": 3, "minute": 35, "second": 7}
